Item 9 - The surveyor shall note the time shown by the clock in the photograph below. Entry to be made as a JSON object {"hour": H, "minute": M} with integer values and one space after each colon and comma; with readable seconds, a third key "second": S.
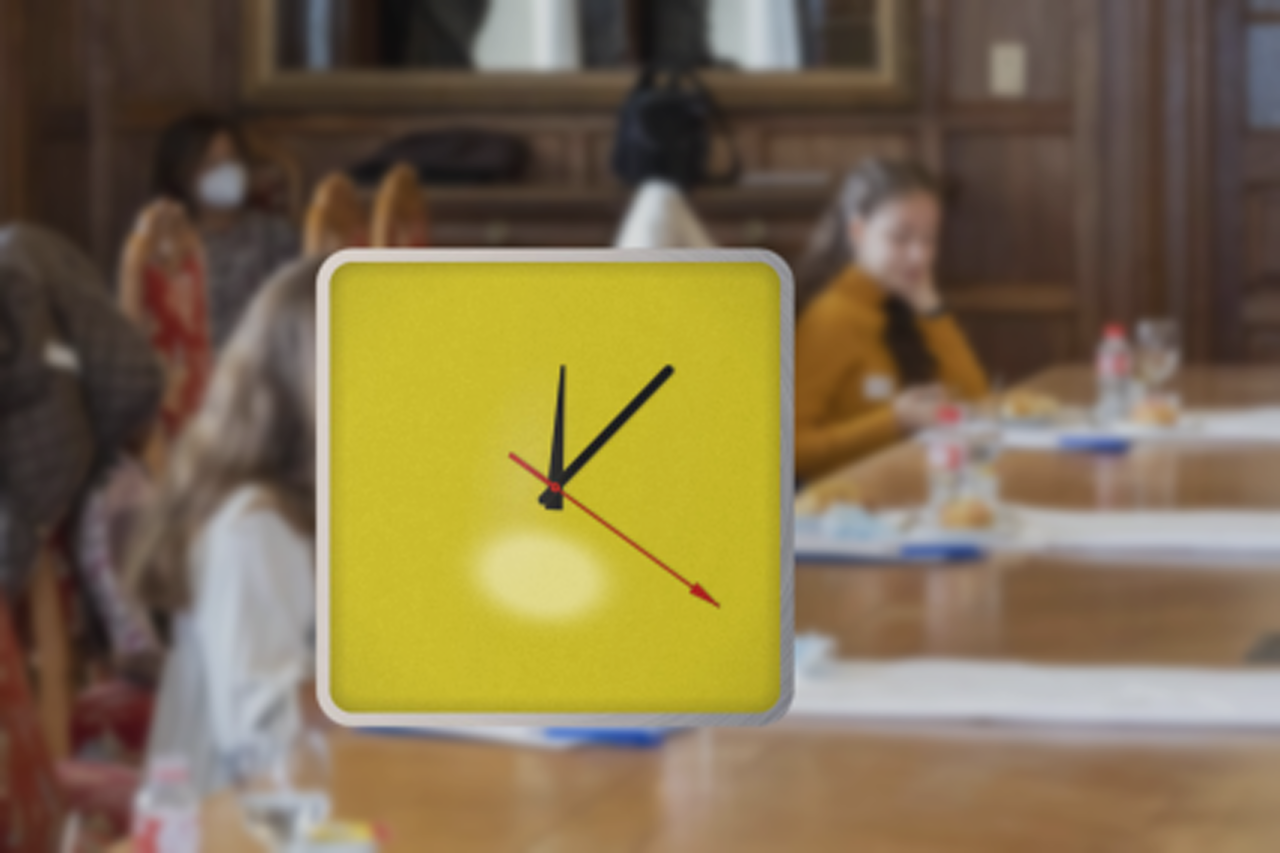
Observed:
{"hour": 12, "minute": 7, "second": 21}
